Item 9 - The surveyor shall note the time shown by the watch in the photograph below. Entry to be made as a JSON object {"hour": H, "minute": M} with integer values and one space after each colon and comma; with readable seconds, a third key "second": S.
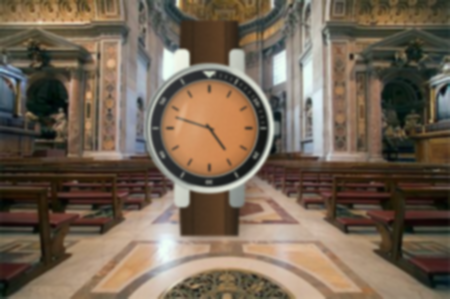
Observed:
{"hour": 4, "minute": 48}
